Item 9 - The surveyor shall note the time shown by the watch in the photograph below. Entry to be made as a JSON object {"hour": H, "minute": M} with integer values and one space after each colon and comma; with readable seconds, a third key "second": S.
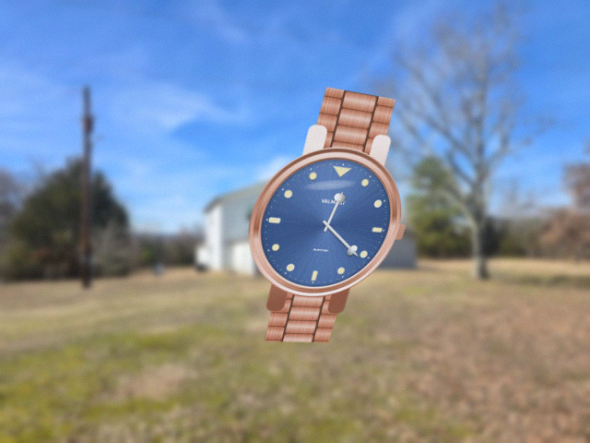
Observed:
{"hour": 12, "minute": 21}
